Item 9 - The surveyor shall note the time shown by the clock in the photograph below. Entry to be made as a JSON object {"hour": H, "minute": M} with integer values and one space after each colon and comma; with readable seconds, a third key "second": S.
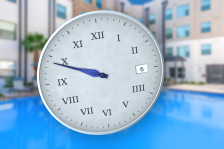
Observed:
{"hour": 9, "minute": 49}
